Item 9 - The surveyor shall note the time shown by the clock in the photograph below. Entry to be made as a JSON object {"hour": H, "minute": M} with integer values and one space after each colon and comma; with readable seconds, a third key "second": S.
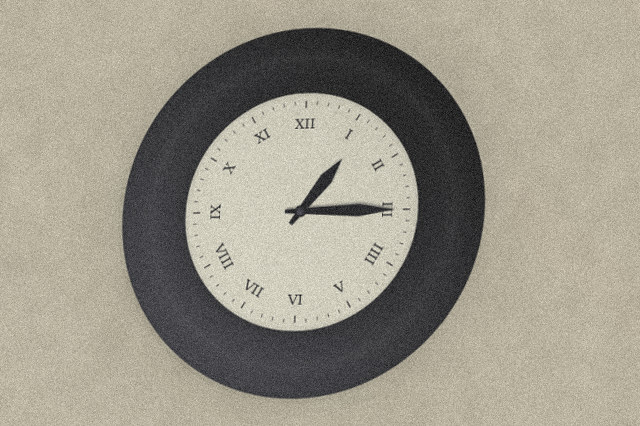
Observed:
{"hour": 1, "minute": 15}
